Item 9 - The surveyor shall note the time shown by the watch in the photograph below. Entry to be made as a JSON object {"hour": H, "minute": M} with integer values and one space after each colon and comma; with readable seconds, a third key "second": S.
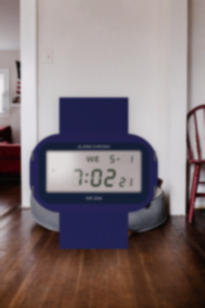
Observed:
{"hour": 7, "minute": 2}
